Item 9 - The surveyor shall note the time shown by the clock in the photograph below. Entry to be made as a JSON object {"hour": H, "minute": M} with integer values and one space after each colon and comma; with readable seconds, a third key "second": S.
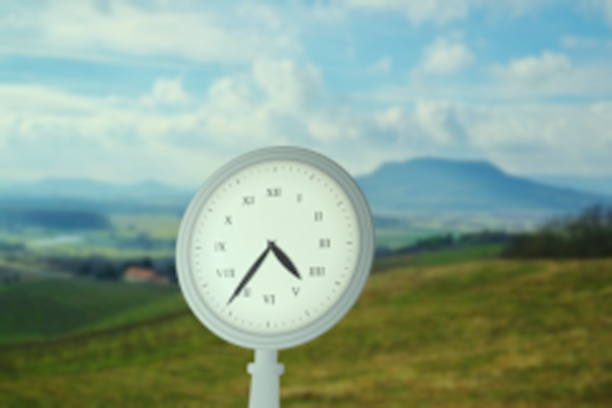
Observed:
{"hour": 4, "minute": 36}
